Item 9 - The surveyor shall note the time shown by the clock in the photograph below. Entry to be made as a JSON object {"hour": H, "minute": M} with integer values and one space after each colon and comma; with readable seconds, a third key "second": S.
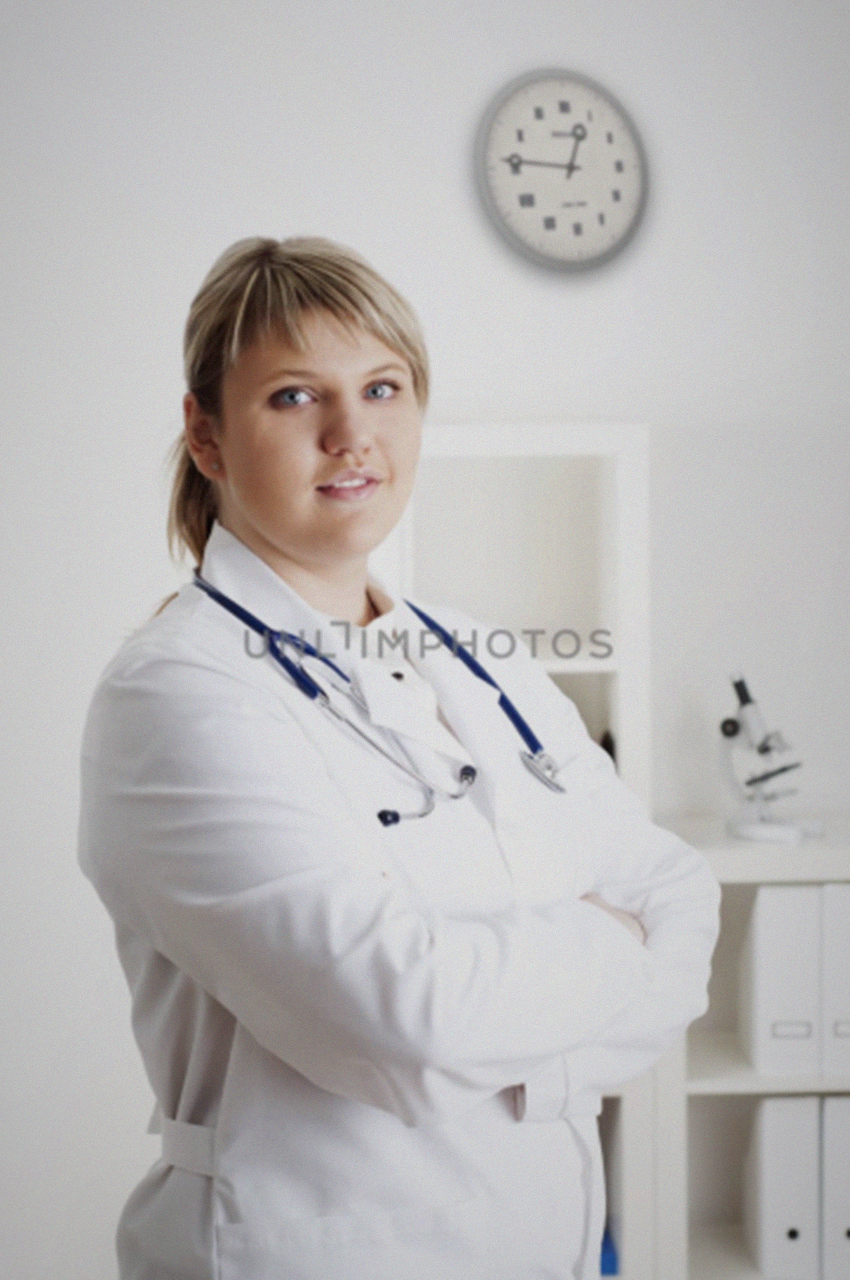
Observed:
{"hour": 12, "minute": 46}
